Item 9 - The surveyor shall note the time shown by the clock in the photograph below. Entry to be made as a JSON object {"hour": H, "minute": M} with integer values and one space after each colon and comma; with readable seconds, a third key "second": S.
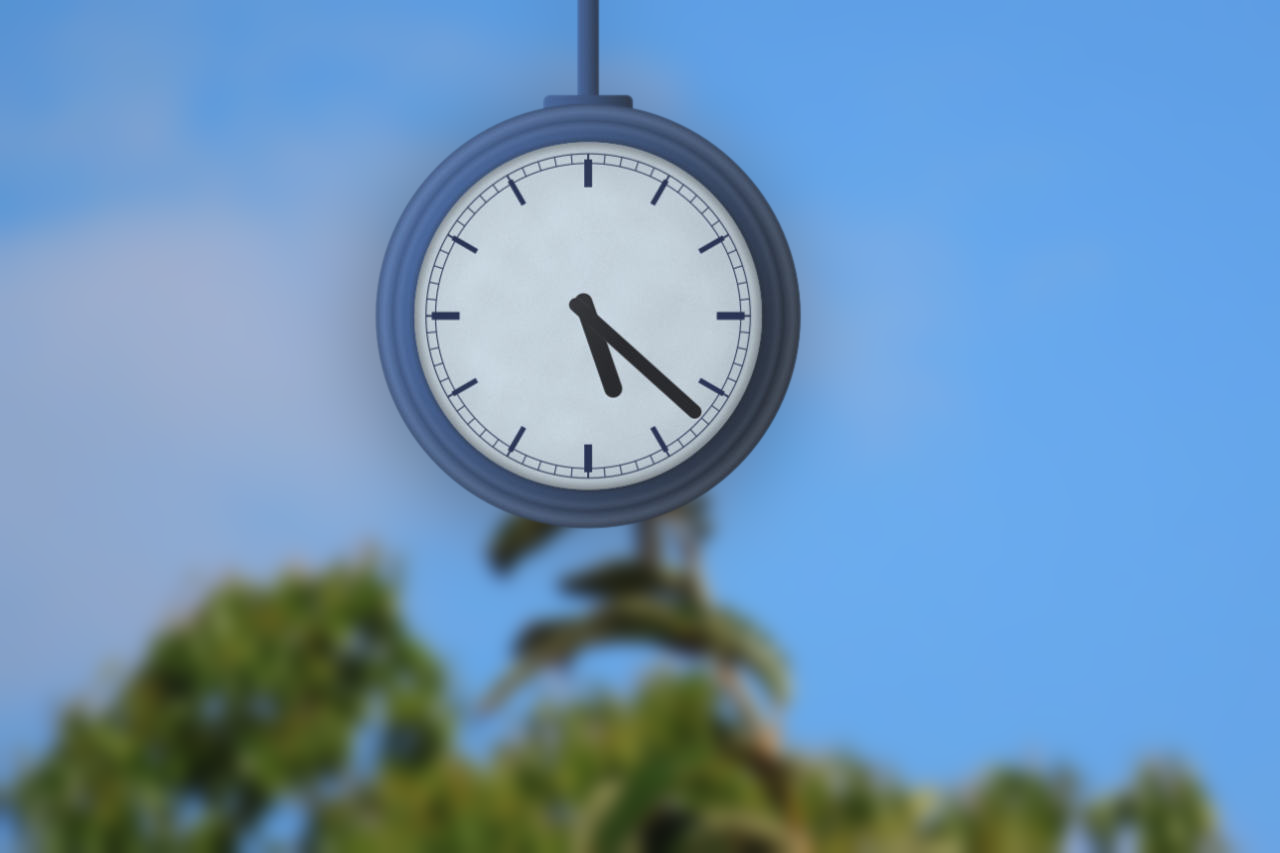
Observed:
{"hour": 5, "minute": 22}
